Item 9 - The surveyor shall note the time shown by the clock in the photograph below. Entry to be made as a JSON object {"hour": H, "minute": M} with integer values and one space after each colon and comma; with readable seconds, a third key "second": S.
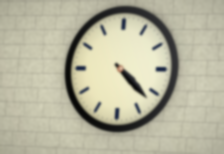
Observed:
{"hour": 4, "minute": 22}
